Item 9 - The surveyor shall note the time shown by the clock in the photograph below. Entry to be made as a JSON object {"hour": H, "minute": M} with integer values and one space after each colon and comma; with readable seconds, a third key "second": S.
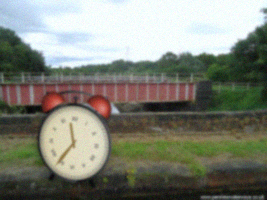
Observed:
{"hour": 11, "minute": 36}
